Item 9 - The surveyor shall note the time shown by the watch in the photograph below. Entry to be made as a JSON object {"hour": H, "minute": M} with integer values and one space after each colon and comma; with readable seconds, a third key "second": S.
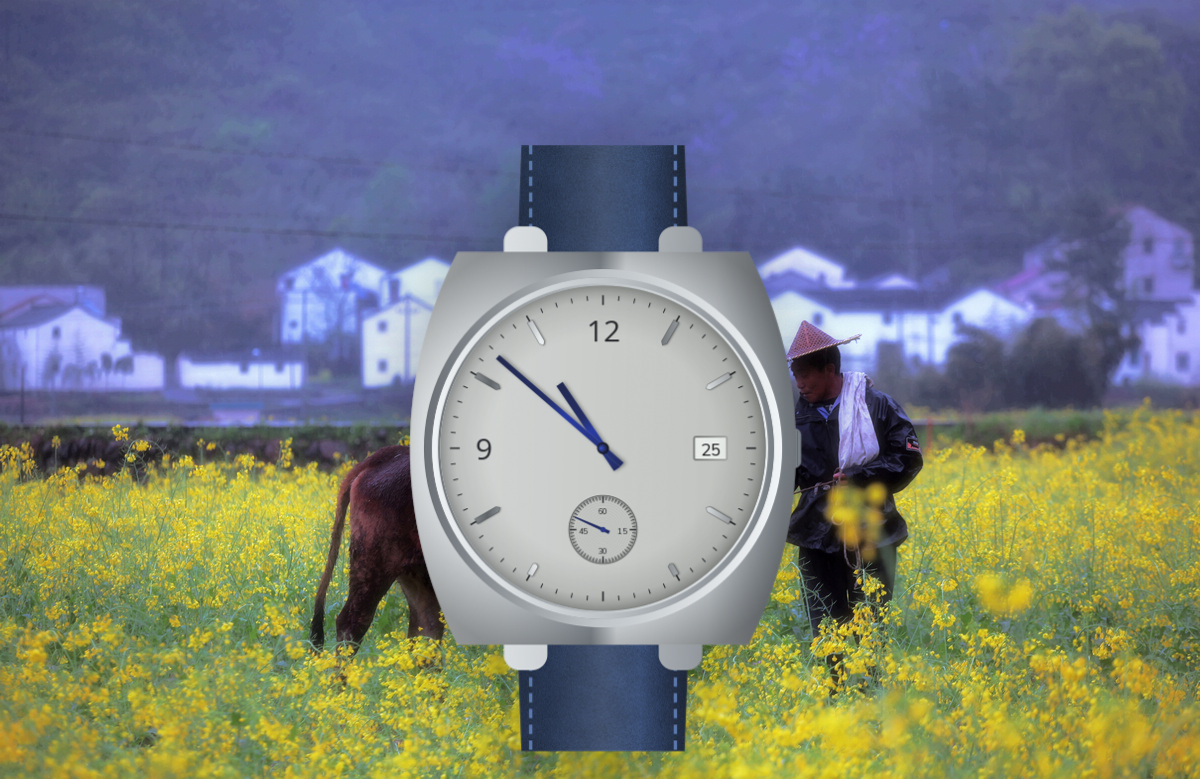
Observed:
{"hour": 10, "minute": 51, "second": 49}
